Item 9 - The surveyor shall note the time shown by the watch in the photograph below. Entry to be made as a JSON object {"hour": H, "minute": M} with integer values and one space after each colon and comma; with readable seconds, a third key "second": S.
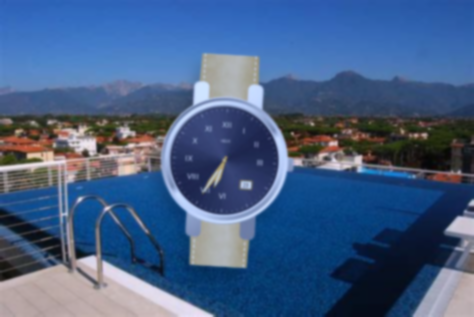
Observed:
{"hour": 6, "minute": 35}
